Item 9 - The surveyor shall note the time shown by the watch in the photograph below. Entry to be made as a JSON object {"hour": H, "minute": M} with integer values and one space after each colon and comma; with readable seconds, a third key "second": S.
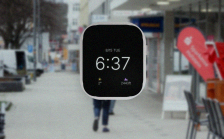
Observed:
{"hour": 6, "minute": 37}
